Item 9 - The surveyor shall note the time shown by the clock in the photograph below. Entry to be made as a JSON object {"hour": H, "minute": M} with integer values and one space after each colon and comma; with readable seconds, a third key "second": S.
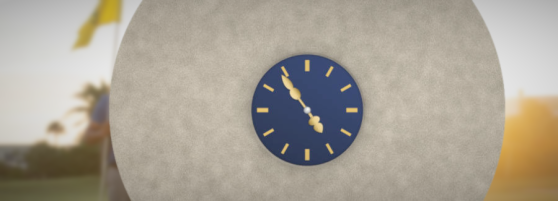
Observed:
{"hour": 4, "minute": 54}
